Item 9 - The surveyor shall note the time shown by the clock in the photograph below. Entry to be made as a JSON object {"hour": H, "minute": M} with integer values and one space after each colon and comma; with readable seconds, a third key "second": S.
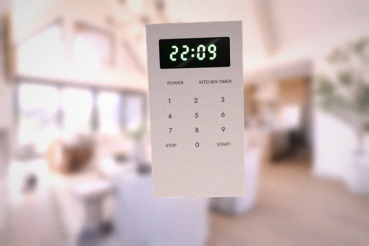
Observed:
{"hour": 22, "minute": 9}
